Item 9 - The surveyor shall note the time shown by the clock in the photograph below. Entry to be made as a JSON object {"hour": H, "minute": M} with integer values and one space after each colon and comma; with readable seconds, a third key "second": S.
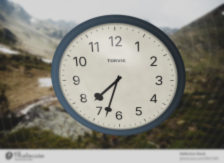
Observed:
{"hour": 7, "minute": 33}
